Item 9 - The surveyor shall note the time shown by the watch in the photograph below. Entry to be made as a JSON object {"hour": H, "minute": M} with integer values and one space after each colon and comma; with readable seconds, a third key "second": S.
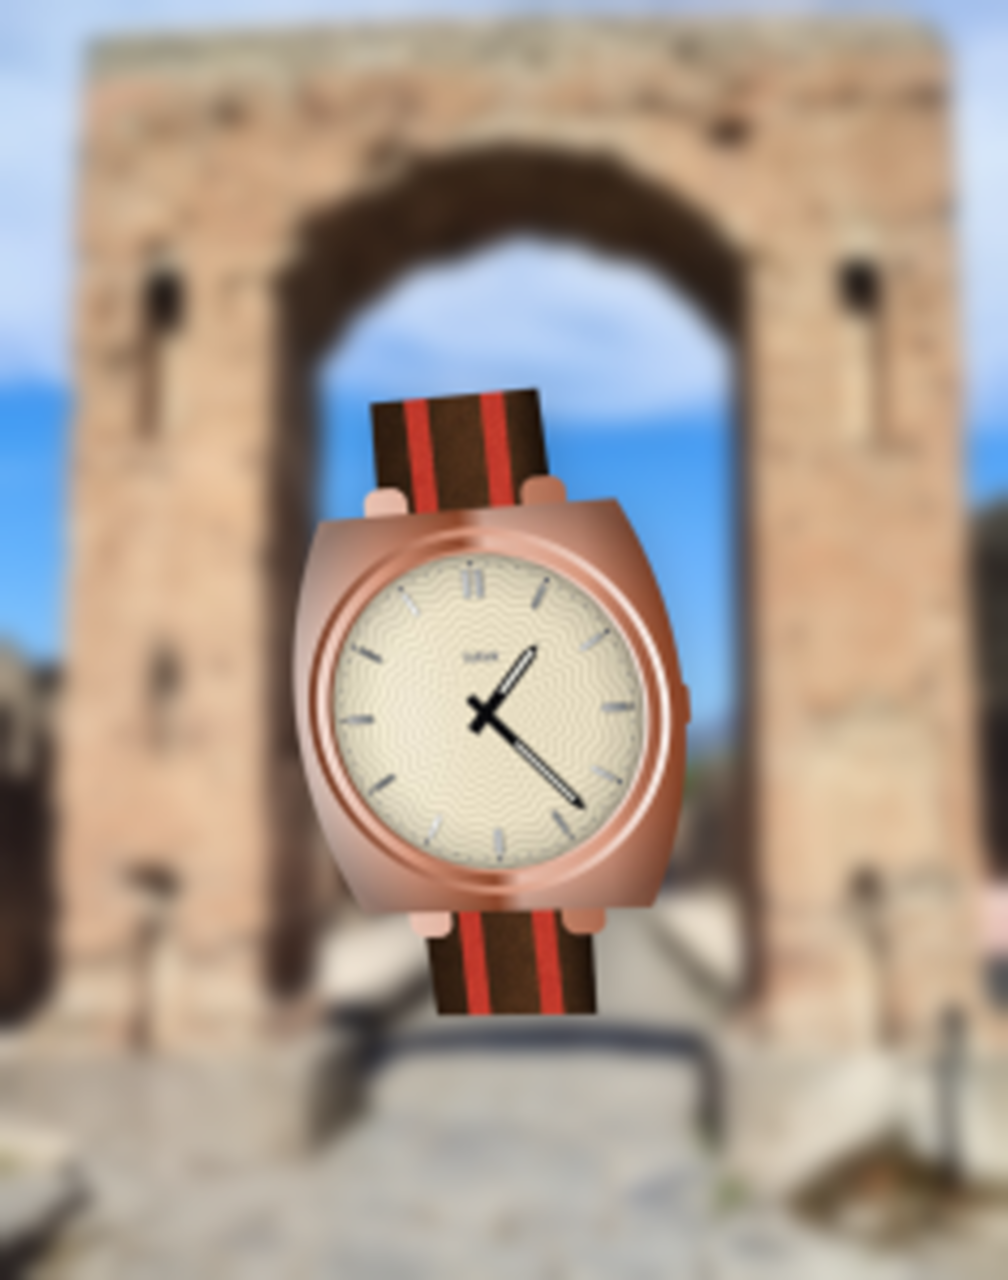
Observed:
{"hour": 1, "minute": 23}
